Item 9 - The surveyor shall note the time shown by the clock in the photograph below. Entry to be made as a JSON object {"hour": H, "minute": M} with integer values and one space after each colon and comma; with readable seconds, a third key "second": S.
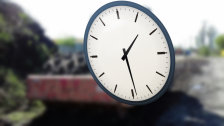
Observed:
{"hour": 1, "minute": 29}
